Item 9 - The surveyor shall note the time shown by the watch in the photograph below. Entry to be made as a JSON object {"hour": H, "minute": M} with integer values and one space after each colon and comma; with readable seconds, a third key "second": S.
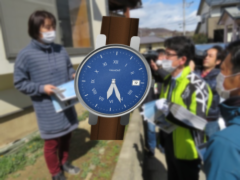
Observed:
{"hour": 6, "minute": 26}
